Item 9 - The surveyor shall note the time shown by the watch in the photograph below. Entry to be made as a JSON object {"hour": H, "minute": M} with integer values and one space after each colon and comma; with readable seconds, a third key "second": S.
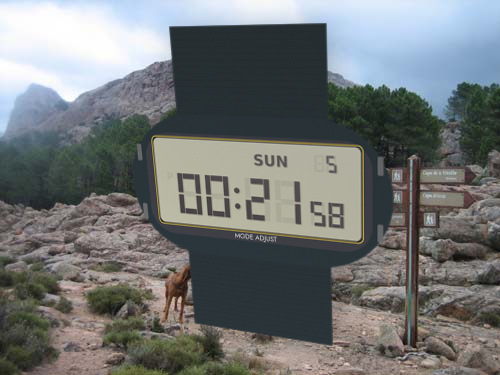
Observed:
{"hour": 0, "minute": 21, "second": 58}
